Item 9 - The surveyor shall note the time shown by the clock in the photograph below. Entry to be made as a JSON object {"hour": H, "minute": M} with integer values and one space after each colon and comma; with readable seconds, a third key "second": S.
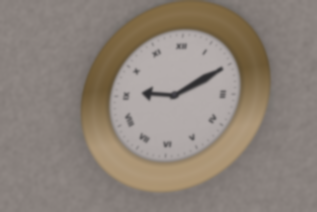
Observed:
{"hour": 9, "minute": 10}
